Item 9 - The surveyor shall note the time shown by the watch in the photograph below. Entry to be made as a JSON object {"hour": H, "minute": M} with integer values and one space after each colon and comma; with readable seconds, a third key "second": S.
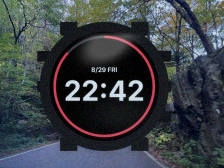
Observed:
{"hour": 22, "minute": 42}
